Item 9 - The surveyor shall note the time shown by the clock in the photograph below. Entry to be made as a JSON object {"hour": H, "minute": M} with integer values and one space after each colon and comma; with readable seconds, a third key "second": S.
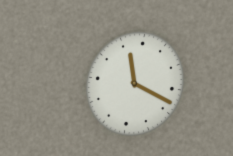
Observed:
{"hour": 11, "minute": 18}
